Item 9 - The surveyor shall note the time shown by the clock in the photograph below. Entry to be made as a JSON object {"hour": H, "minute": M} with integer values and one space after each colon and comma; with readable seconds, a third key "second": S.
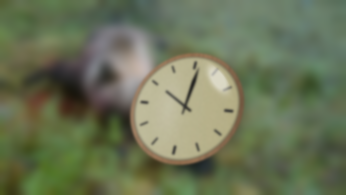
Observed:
{"hour": 10, "minute": 1}
